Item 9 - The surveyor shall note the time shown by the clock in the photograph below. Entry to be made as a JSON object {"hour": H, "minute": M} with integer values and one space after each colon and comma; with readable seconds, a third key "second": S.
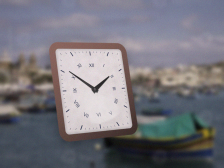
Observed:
{"hour": 1, "minute": 51}
